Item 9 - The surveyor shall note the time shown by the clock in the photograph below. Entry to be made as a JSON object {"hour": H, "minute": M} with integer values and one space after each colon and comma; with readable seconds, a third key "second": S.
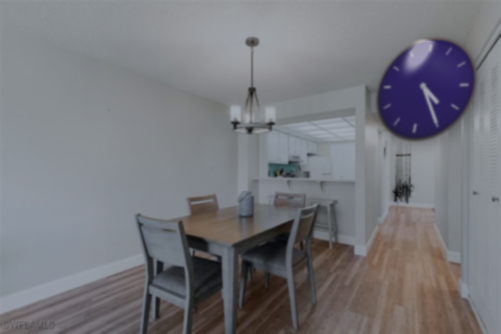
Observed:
{"hour": 4, "minute": 25}
